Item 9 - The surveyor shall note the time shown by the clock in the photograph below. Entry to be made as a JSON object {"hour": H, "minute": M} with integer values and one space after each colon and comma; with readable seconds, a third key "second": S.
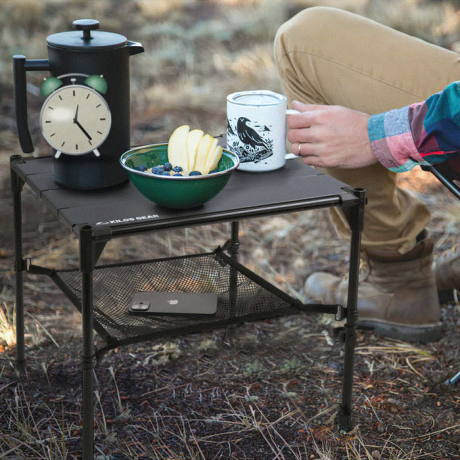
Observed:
{"hour": 12, "minute": 24}
